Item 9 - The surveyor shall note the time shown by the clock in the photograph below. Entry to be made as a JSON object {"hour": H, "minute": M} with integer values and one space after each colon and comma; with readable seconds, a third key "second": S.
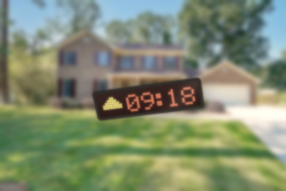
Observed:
{"hour": 9, "minute": 18}
